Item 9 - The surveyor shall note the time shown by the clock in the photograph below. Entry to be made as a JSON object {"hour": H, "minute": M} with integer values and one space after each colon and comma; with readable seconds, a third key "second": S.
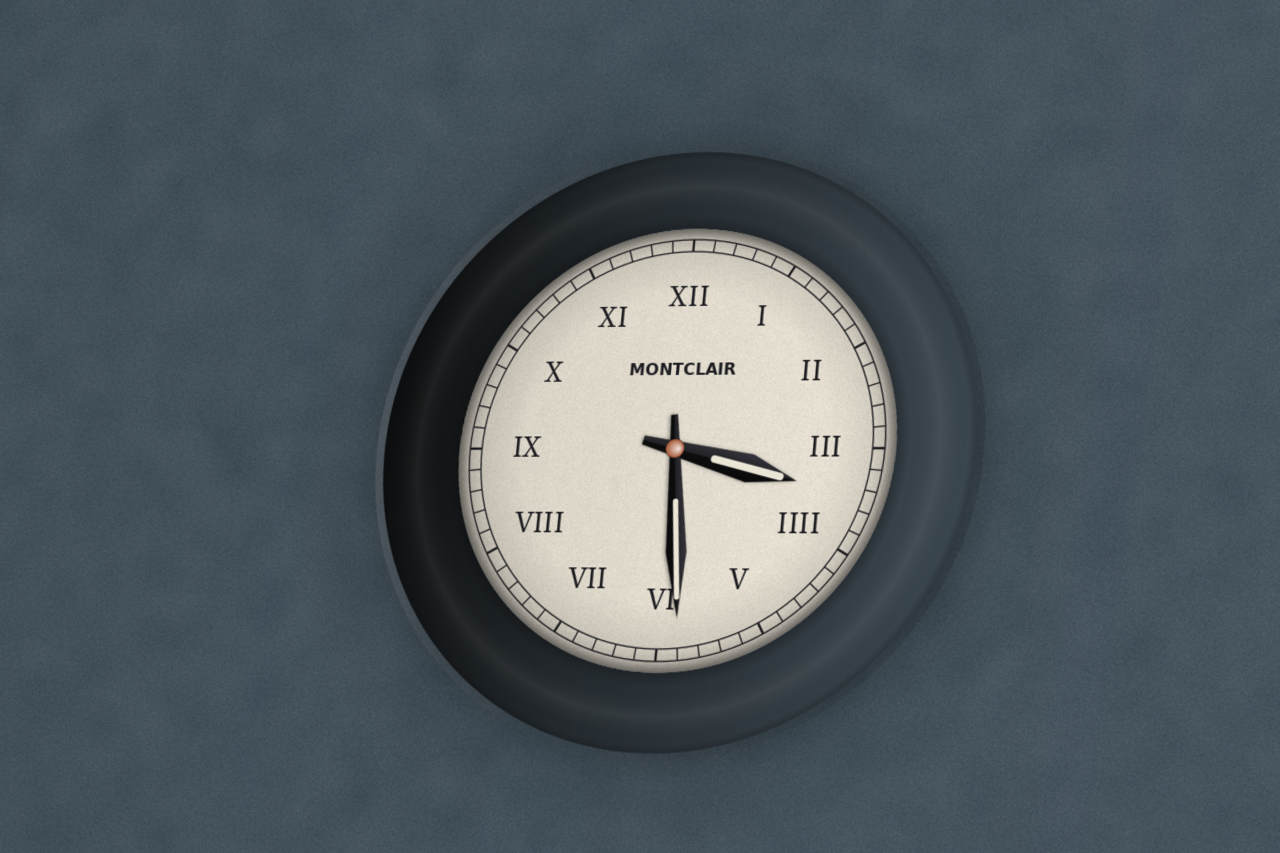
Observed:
{"hour": 3, "minute": 29}
